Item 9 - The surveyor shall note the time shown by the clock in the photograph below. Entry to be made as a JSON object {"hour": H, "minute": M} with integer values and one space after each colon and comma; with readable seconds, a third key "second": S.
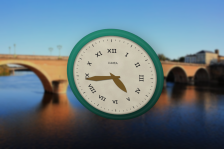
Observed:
{"hour": 4, "minute": 44}
